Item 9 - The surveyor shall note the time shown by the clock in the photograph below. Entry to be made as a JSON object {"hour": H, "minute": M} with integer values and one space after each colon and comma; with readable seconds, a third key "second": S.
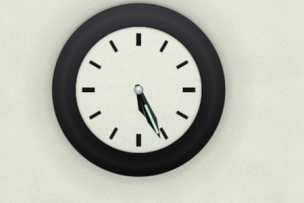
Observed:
{"hour": 5, "minute": 26}
